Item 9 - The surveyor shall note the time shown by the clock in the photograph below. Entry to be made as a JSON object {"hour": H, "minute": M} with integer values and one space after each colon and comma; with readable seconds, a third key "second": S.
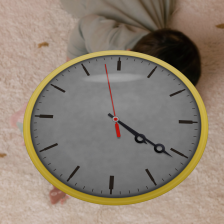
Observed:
{"hour": 4, "minute": 20, "second": 58}
